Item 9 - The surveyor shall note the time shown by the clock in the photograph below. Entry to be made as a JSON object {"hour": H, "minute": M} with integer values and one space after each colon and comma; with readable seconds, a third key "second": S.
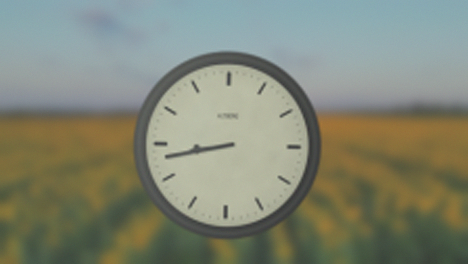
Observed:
{"hour": 8, "minute": 43}
